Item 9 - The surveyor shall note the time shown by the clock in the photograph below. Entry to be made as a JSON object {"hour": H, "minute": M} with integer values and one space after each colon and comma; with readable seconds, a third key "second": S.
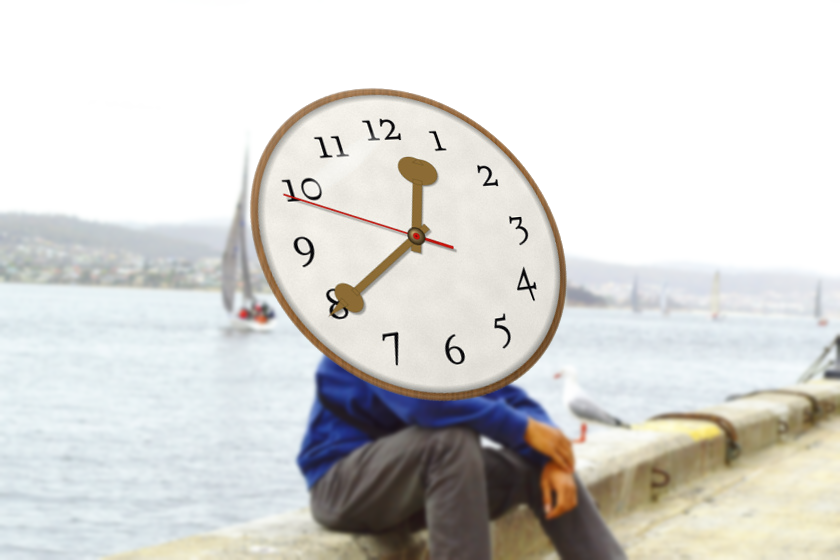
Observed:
{"hour": 12, "minute": 39, "second": 49}
